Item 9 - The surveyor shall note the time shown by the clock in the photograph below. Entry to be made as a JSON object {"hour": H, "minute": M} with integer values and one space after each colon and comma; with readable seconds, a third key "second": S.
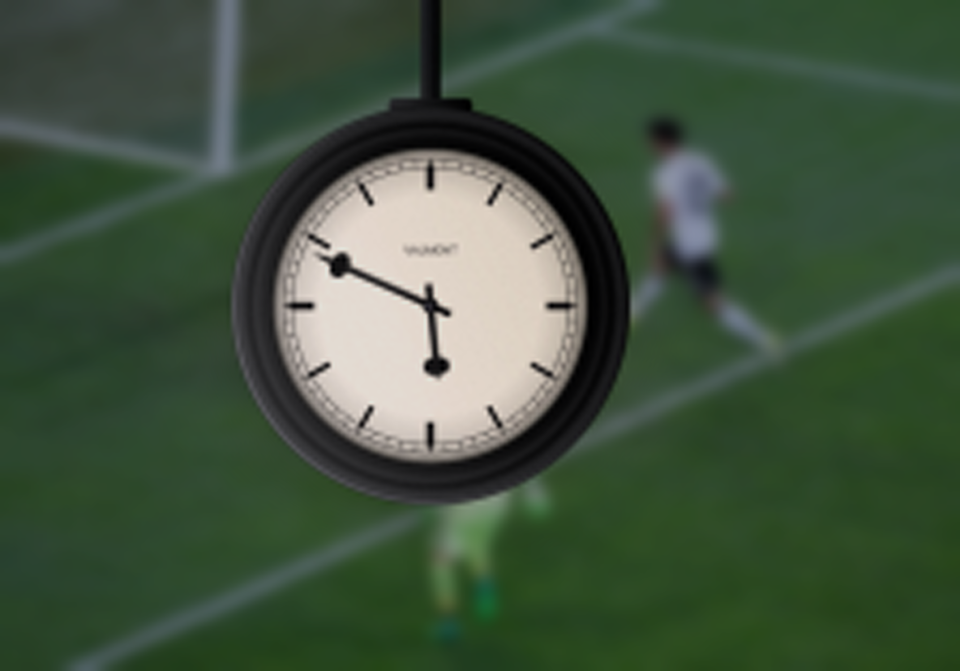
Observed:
{"hour": 5, "minute": 49}
